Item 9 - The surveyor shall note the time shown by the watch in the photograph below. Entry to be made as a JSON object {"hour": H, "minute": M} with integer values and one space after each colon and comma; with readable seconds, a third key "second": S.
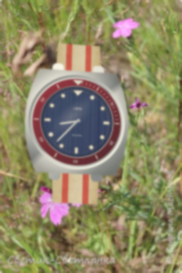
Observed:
{"hour": 8, "minute": 37}
